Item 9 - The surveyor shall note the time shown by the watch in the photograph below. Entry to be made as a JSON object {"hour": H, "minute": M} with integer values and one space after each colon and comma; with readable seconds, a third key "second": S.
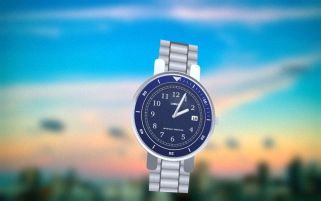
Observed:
{"hour": 2, "minute": 4}
